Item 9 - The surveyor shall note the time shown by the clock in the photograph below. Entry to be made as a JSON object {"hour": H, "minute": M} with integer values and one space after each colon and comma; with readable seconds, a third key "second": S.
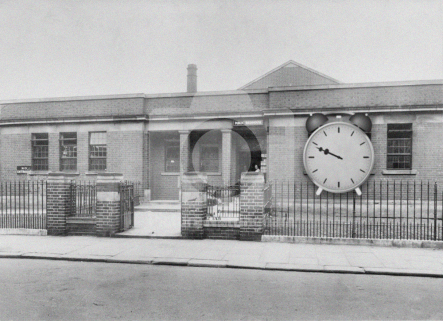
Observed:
{"hour": 9, "minute": 49}
